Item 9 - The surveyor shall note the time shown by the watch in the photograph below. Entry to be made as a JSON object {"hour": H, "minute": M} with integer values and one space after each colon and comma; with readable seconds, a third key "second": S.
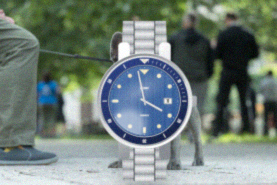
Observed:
{"hour": 3, "minute": 58}
